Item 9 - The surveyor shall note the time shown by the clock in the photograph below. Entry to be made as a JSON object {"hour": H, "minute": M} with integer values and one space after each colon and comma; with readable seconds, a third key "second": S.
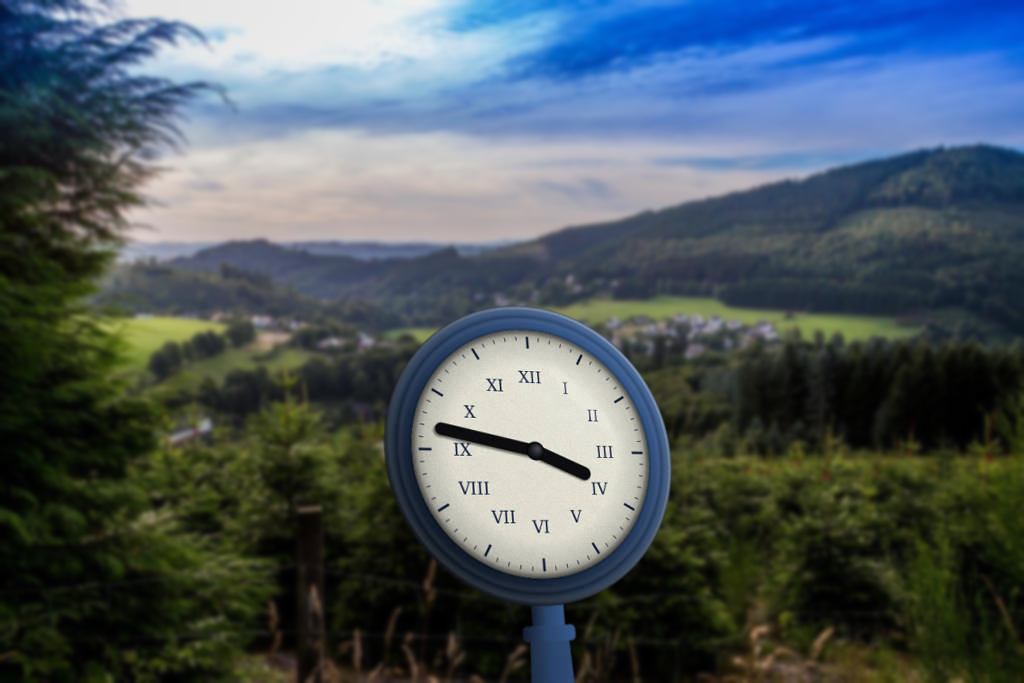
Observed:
{"hour": 3, "minute": 47}
